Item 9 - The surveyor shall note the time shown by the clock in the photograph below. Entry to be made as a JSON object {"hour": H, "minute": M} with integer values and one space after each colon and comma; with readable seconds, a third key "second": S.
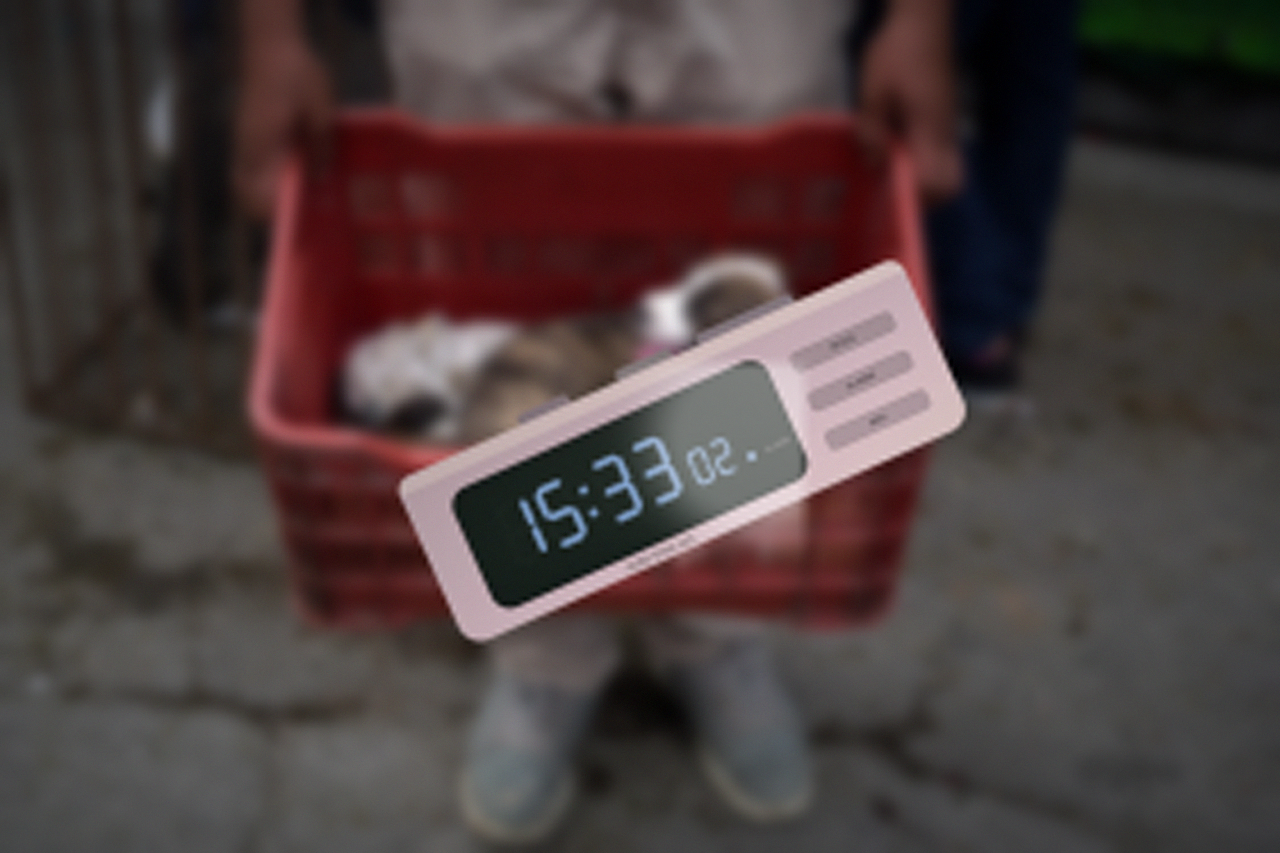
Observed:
{"hour": 15, "minute": 33, "second": 2}
